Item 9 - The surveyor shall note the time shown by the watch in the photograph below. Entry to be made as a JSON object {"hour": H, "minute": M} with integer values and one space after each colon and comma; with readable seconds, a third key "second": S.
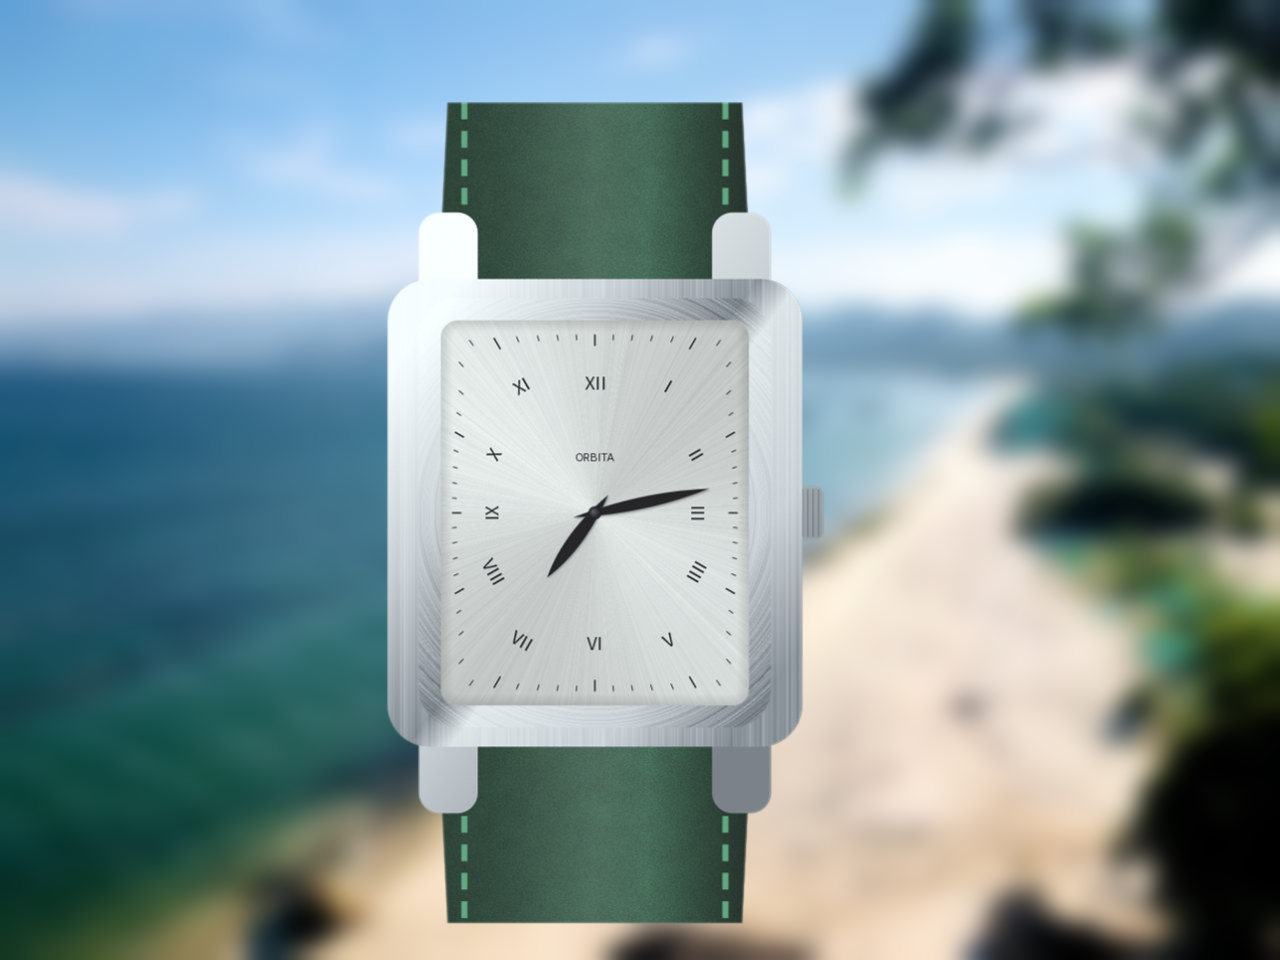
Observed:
{"hour": 7, "minute": 13}
